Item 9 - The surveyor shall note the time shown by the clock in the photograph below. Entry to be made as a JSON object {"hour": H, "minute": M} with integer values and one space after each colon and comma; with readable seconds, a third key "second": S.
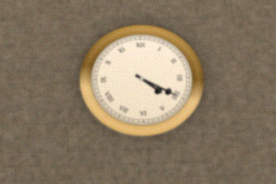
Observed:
{"hour": 4, "minute": 20}
